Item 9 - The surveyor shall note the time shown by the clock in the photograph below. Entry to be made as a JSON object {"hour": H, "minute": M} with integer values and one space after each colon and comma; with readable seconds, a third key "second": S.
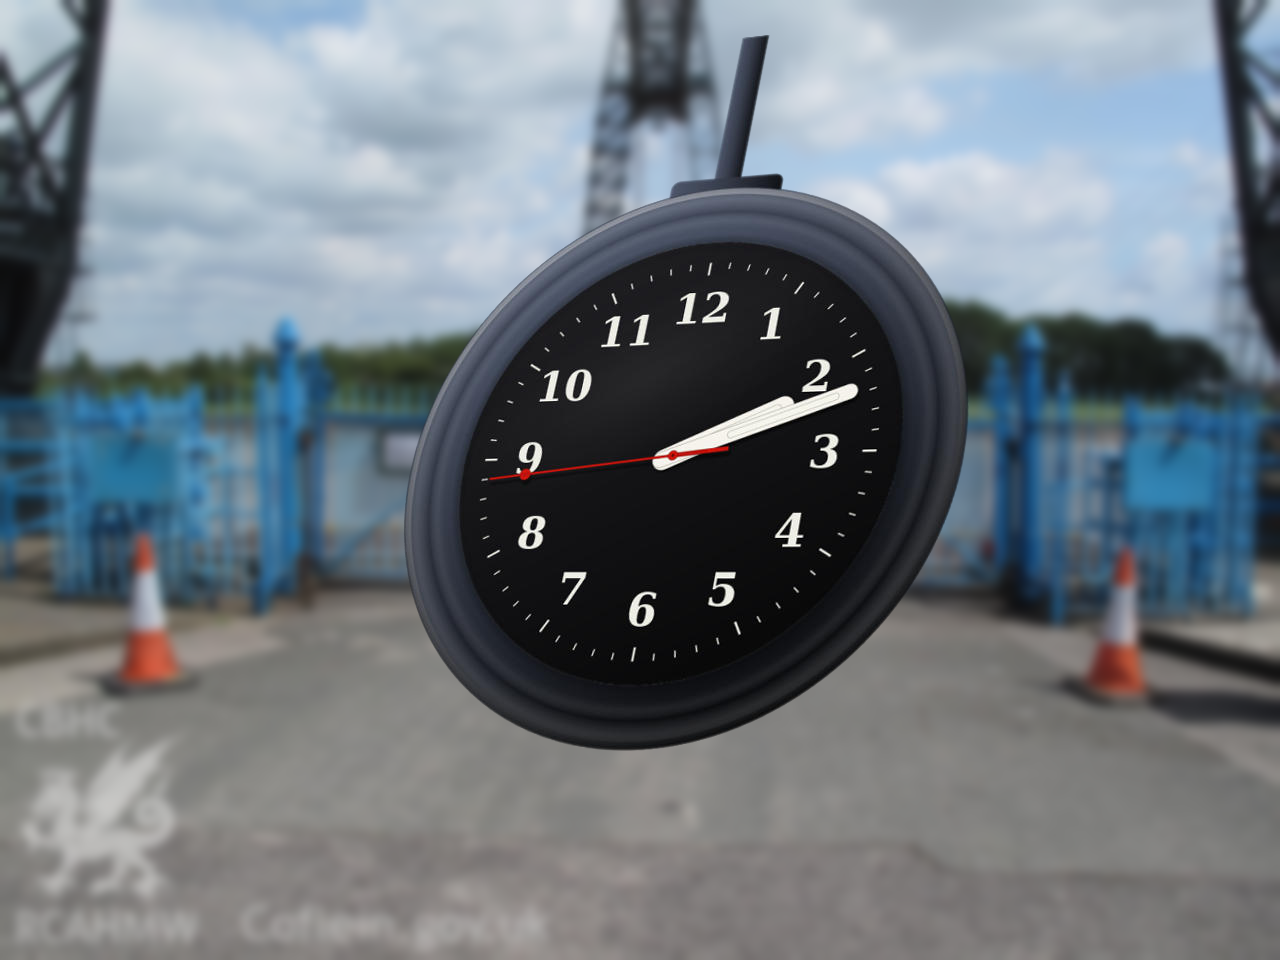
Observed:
{"hour": 2, "minute": 11, "second": 44}
